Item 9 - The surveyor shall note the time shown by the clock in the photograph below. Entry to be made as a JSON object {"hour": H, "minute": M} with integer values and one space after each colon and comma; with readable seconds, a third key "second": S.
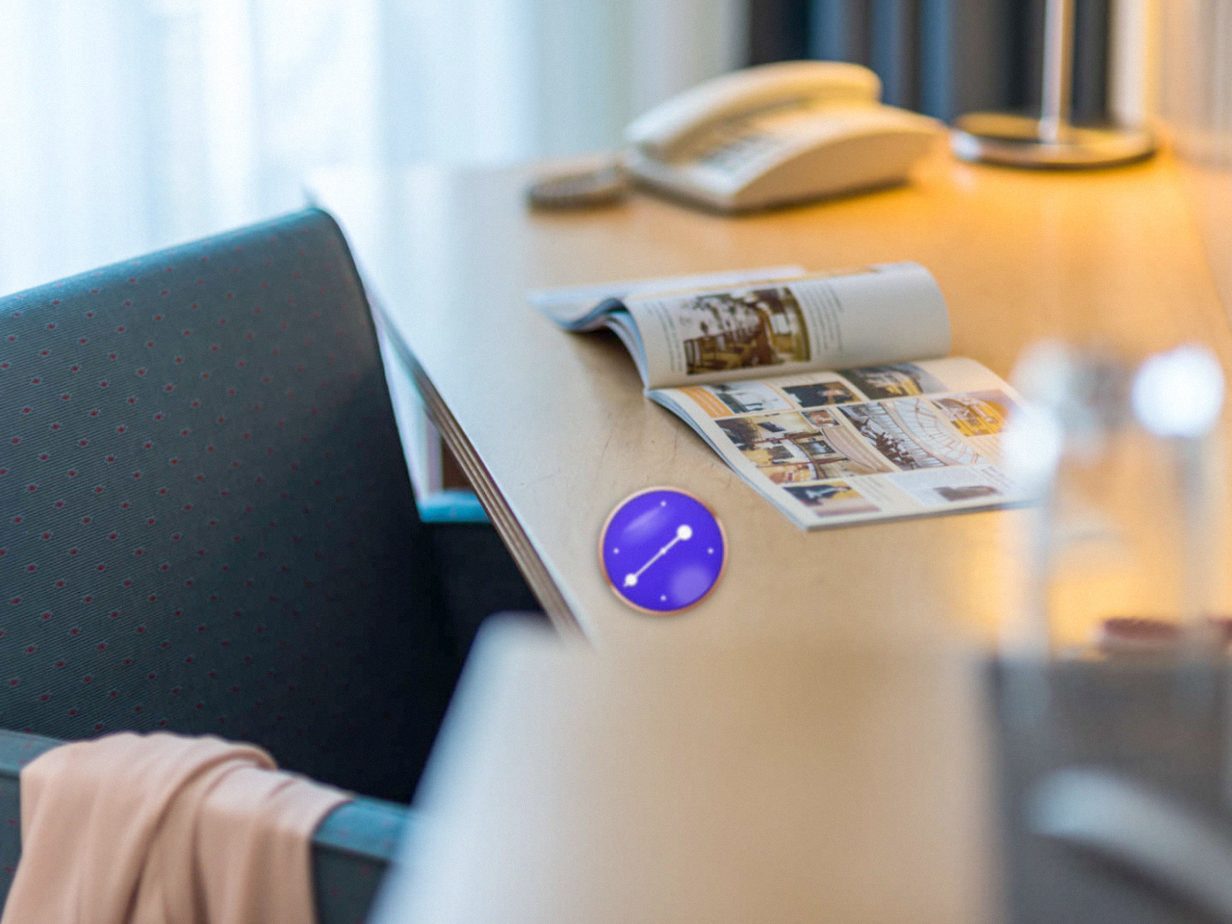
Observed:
{"hour": 1, "minute": 38}
